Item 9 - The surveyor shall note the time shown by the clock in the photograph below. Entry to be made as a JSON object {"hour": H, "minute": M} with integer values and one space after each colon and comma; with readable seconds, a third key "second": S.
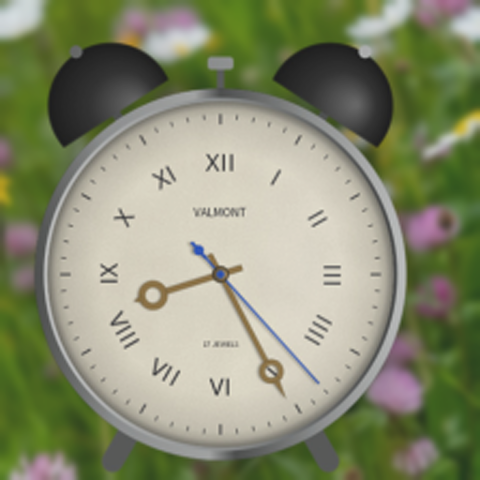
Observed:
{"hour": 8, "minute": 25, "second": 23}
